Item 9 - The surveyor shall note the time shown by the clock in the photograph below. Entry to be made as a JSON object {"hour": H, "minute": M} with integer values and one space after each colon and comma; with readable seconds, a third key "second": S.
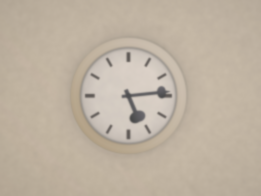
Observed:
{"hour": 5, "minute": 14}
